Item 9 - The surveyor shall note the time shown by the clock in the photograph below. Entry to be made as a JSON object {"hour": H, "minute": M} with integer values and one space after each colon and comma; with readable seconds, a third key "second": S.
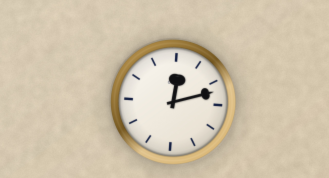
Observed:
{"hour": 12, "minute": 12}
